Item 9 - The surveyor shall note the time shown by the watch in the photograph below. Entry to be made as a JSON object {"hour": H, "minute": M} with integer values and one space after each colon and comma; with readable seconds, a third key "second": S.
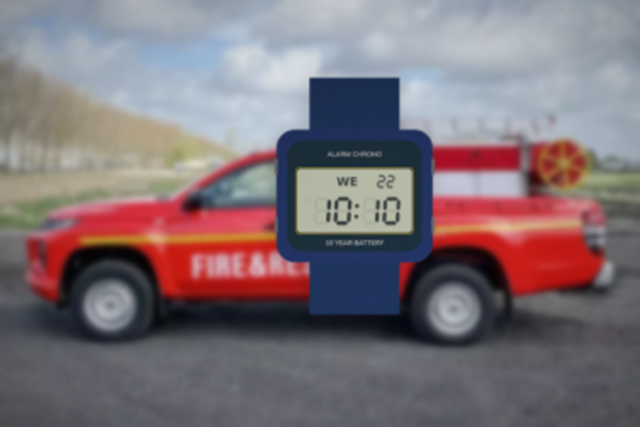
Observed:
{"hour": 10, "minute": 10}
